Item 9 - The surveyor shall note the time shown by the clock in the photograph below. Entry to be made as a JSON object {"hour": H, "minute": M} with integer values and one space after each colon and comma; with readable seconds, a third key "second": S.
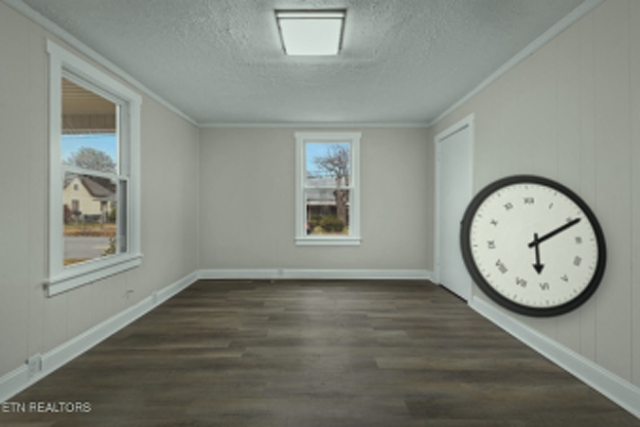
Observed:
{"hour": 6, "minute": 11}
